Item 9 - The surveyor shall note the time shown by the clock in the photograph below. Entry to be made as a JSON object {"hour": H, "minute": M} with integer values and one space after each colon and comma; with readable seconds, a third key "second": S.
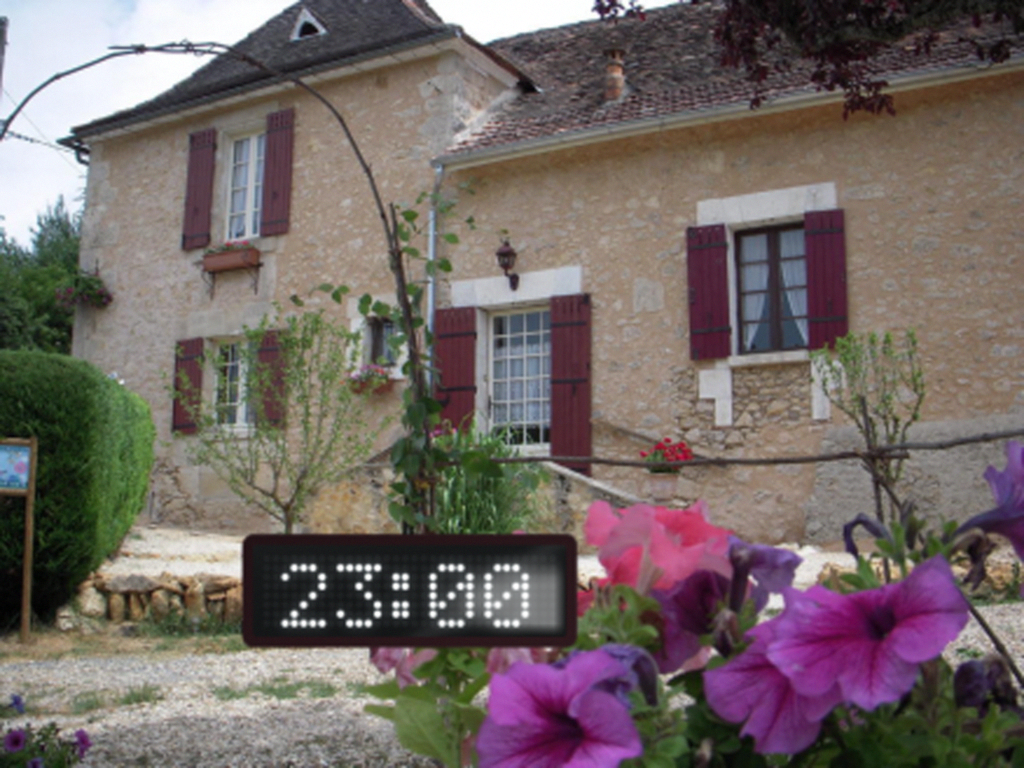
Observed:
{"hour": 23, "minute": 0}
